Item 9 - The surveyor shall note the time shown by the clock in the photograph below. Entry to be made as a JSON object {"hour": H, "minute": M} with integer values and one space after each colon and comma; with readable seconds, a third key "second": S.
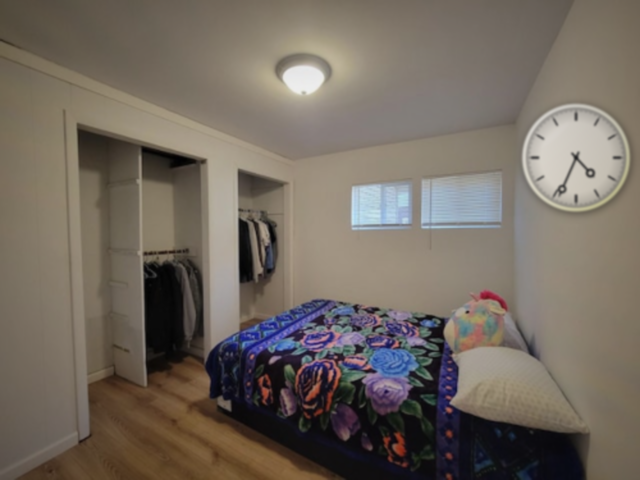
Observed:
{"hour": 4, "minute": 34}
